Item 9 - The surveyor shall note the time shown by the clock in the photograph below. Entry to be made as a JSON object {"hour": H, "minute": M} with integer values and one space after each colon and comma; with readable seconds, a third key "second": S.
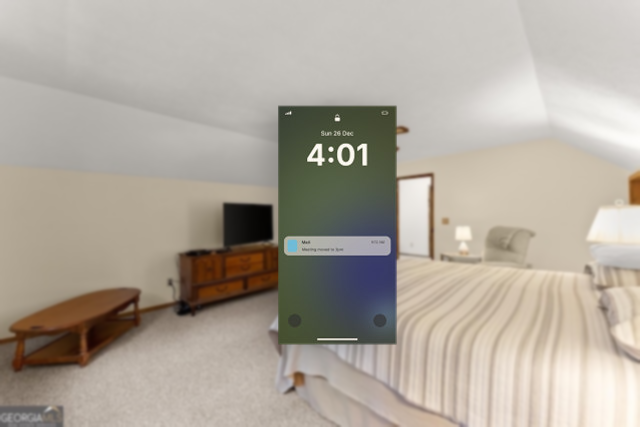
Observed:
{"hour": 4, "minute": 1}
